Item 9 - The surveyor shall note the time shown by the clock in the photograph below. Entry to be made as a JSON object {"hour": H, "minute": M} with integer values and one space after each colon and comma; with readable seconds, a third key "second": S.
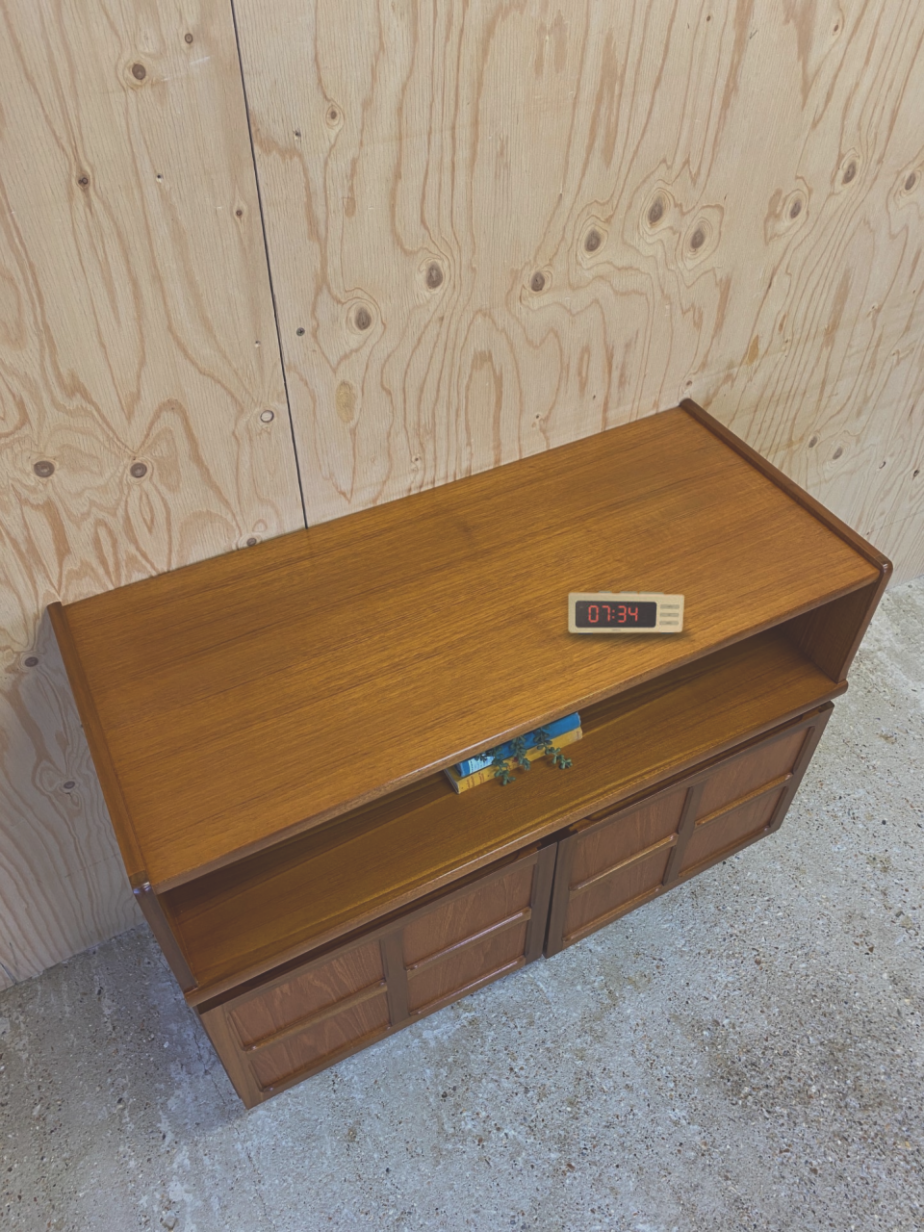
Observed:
{"hour": 7, "minute": 34}
